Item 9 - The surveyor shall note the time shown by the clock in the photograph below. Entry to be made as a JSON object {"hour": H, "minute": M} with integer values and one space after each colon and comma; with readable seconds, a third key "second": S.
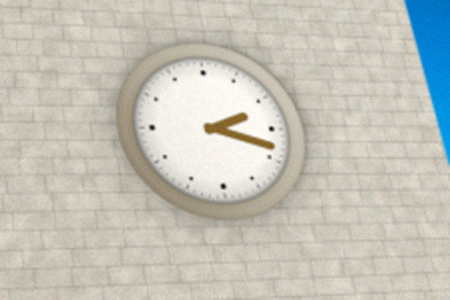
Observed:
{"hour": 2, "minute": 18}
